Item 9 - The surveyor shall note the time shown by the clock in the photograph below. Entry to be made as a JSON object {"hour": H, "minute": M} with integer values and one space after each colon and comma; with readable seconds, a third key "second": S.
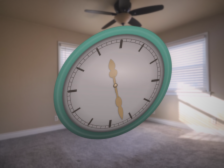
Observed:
{"hour": 11, "minute": 27}
